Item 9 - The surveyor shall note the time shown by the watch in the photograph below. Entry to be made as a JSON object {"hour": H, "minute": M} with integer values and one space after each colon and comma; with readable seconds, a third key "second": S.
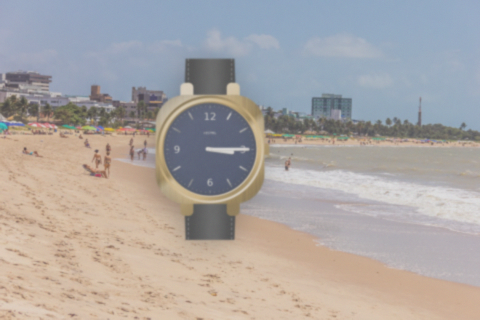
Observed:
{"hour": 3, "minute": 15}
